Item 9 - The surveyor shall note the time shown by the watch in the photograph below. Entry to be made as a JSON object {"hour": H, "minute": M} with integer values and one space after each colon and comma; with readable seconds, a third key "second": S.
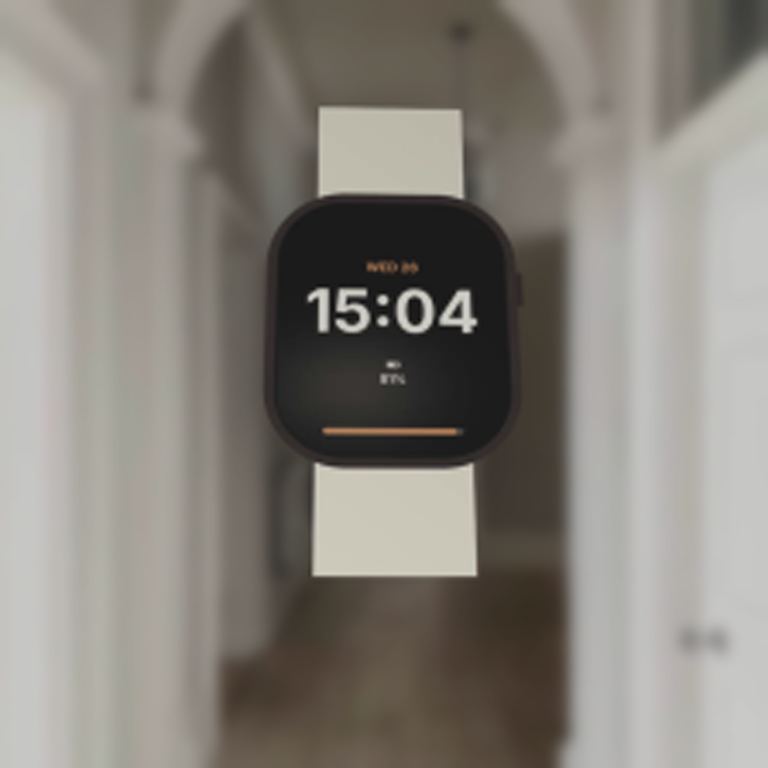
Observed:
{"hour": 15, "minute": 4}
